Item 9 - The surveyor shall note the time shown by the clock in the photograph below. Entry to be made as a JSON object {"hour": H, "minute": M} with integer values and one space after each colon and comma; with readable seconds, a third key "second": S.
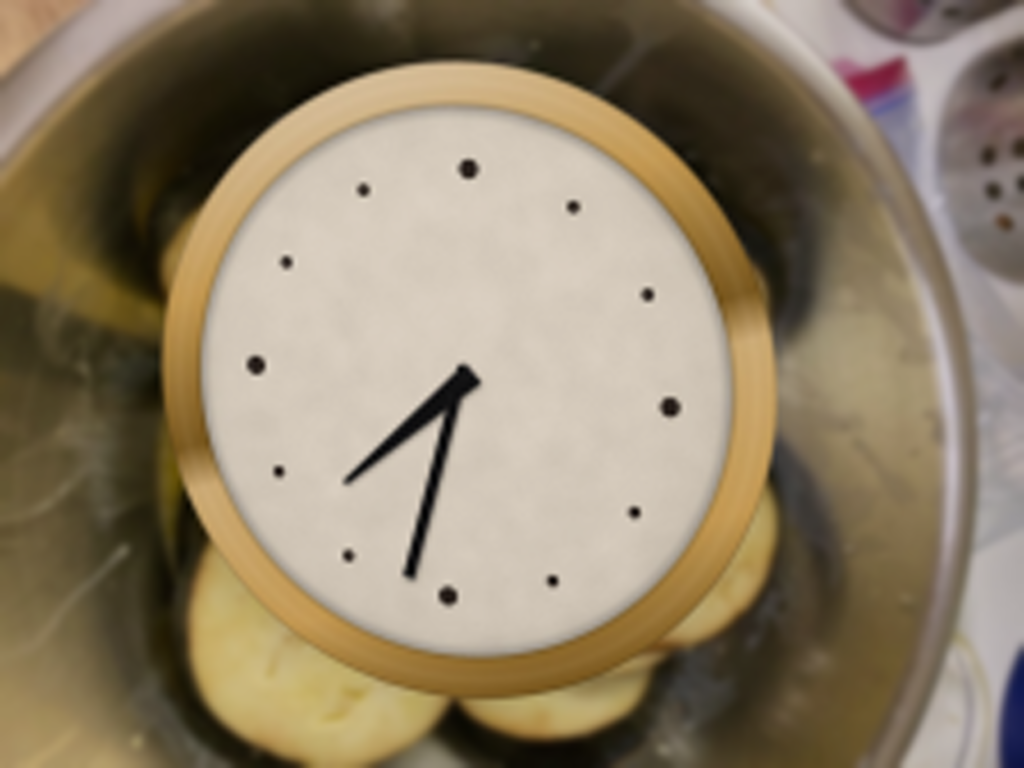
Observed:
{"hour": 7, "minute": 32}
